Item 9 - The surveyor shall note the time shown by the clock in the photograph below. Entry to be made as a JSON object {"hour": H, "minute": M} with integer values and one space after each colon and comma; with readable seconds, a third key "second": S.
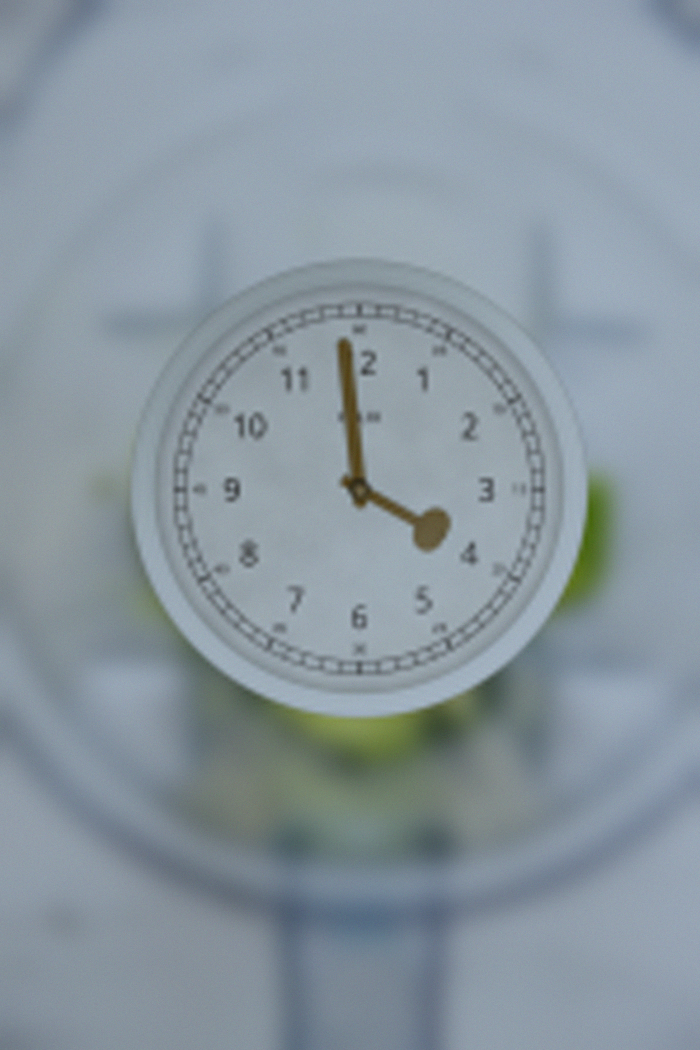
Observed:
{"hour": 3, "minute": 59}
